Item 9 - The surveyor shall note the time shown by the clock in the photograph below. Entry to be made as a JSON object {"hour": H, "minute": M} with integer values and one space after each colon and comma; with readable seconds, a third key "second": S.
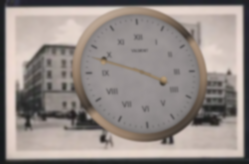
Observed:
{"hour": 3, "minute": 48}
